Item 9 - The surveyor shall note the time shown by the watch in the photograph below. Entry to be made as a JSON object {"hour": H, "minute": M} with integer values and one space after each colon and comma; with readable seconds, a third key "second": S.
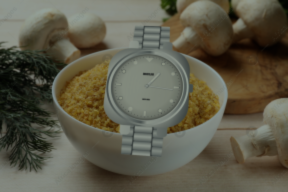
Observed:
{"hour": 1, "minute": 16}
